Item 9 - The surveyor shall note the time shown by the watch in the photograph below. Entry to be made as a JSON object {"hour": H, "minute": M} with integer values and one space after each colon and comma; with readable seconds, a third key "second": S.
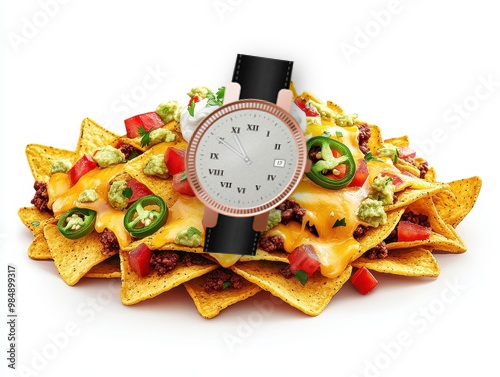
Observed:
{"hour": 10, "minute": 50}
